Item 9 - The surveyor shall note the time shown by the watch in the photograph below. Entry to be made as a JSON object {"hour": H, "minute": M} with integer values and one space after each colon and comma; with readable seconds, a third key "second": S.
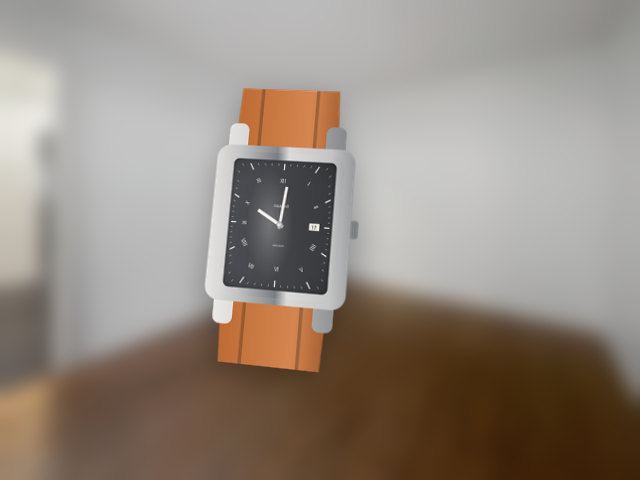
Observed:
{"hour": 10, "minute": 1}
